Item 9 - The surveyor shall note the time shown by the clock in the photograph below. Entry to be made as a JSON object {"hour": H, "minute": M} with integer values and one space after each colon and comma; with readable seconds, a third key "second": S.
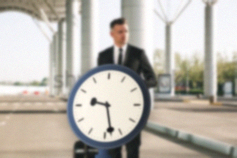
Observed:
{"hour": 9, "minute": 28}
